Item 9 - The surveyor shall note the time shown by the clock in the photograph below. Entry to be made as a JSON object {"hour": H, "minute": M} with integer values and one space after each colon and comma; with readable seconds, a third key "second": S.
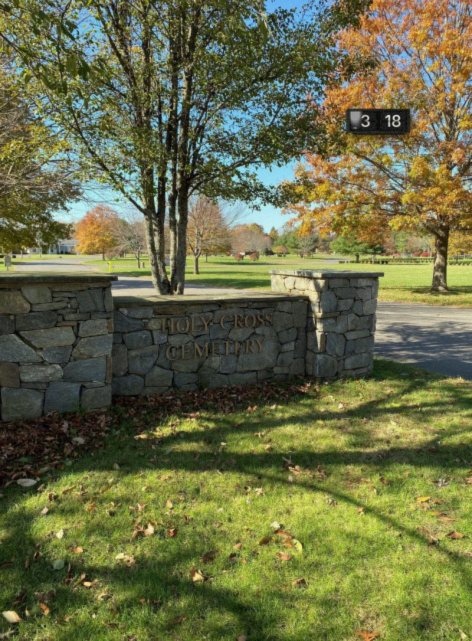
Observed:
{"hour": 3, "minute": 18}
